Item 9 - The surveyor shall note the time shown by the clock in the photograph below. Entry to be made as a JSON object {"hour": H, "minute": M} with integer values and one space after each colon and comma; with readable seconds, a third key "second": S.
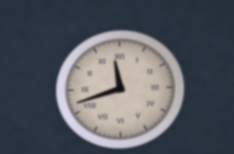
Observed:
{"hour": 11, "minute": 42}
